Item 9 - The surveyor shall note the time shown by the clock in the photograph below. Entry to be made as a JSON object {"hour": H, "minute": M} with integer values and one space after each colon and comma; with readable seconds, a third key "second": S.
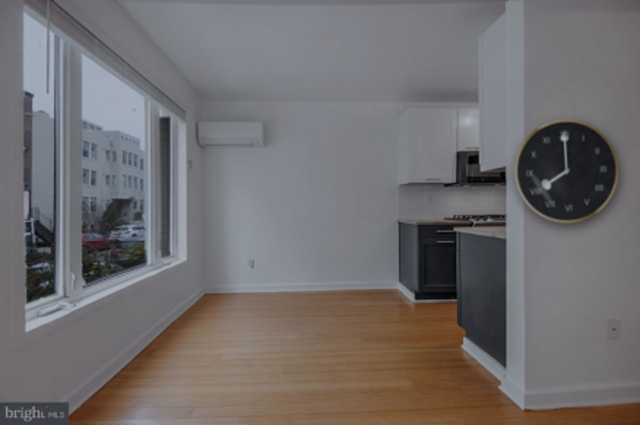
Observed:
{"hour": 8, "minute": 0}
